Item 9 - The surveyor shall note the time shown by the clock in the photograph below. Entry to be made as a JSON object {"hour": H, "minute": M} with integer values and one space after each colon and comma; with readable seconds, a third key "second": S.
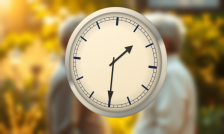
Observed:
{"hour": 1, "minute": 30}
